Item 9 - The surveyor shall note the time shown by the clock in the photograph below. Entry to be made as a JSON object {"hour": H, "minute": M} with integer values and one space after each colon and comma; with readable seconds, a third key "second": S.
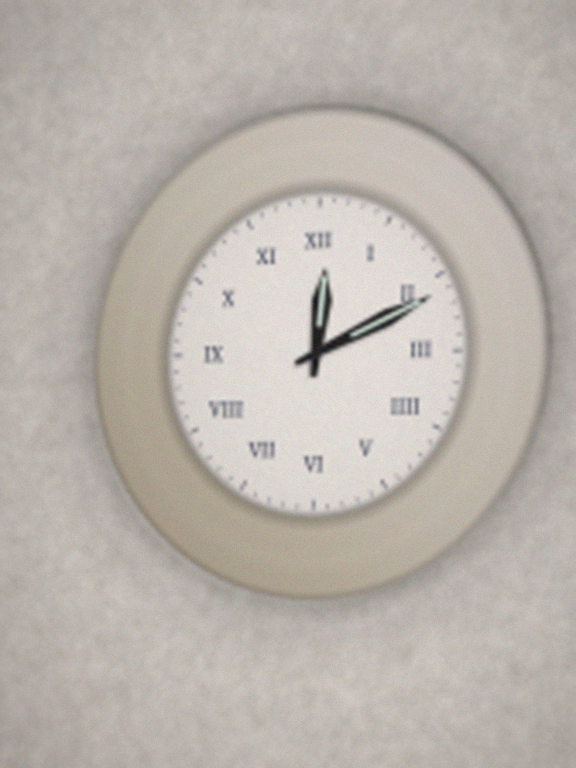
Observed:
{"hour": 12, "minute": 11}
